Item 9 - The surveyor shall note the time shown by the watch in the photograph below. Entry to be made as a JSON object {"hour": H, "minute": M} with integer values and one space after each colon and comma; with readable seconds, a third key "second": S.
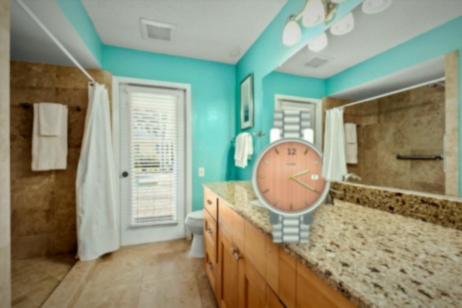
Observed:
{"hour": 2, "minute": 20}
